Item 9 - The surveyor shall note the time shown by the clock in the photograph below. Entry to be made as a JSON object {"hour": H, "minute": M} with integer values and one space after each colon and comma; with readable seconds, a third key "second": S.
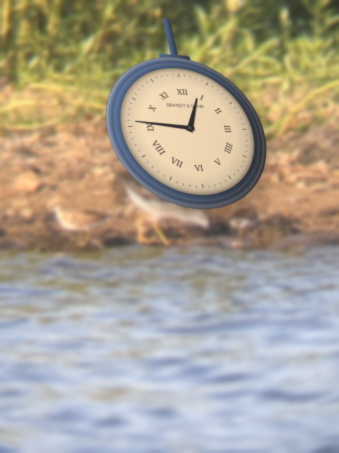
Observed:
{"hour": 12, "minute": 46}
